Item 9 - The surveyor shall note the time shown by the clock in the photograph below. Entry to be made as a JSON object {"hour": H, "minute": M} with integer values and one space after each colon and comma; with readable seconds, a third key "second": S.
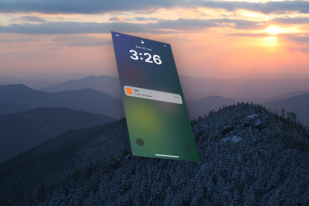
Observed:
{"hour": 3, "minute": 26}
